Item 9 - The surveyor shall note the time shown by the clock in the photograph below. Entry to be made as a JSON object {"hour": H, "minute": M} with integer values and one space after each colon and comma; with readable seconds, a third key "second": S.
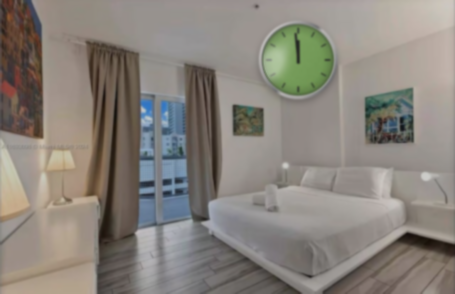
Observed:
{"hour": 11, "minute": 59}
